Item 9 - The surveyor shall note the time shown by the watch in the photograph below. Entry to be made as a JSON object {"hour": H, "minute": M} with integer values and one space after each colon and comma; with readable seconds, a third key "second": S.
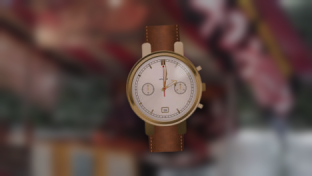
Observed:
{"hour": 2, "minute": 1}
